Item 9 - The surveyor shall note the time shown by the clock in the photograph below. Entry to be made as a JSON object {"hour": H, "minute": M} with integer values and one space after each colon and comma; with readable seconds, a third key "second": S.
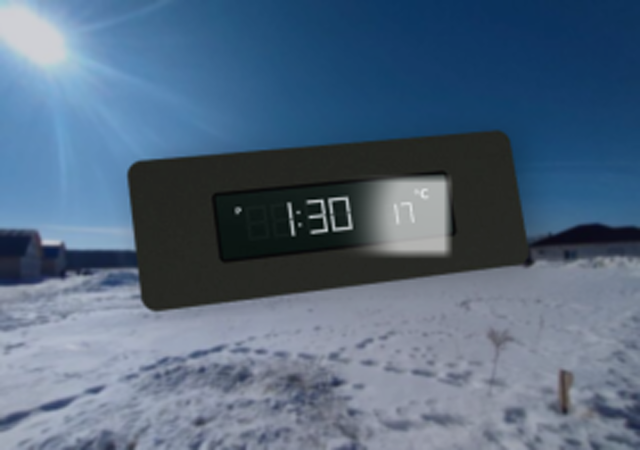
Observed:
{"hour": 1, "minute": 30}
